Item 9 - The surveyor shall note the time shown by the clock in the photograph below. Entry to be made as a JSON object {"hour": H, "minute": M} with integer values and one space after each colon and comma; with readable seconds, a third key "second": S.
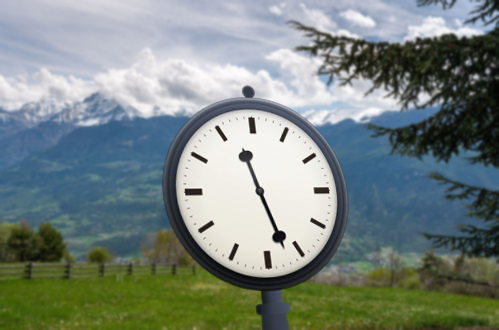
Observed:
{"hour": 11, "minute": 27}
